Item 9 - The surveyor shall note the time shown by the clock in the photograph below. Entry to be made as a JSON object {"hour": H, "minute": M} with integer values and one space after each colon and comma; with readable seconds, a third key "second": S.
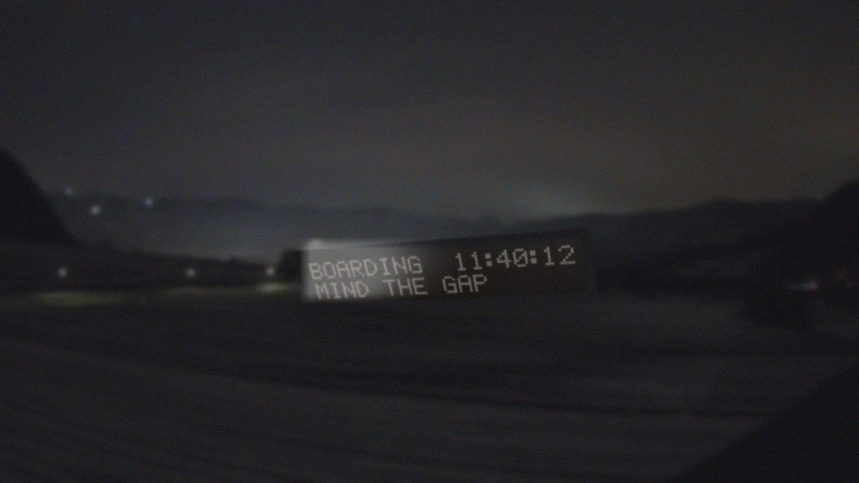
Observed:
{"hour": 11, "minute": 40, "second": 12}
